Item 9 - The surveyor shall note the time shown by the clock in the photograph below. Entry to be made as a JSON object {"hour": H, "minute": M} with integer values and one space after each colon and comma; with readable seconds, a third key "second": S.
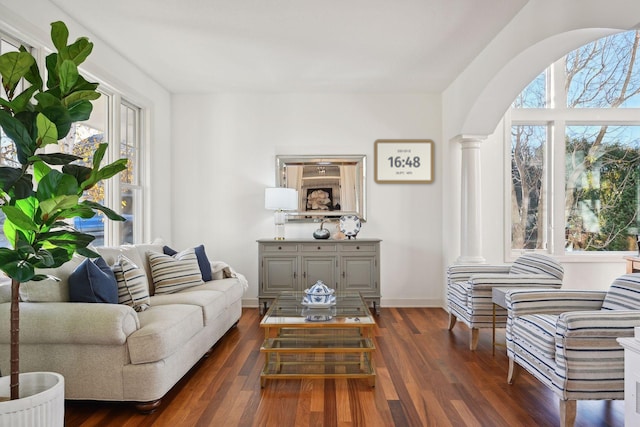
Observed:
{"hour": 16, "minute": 48}
